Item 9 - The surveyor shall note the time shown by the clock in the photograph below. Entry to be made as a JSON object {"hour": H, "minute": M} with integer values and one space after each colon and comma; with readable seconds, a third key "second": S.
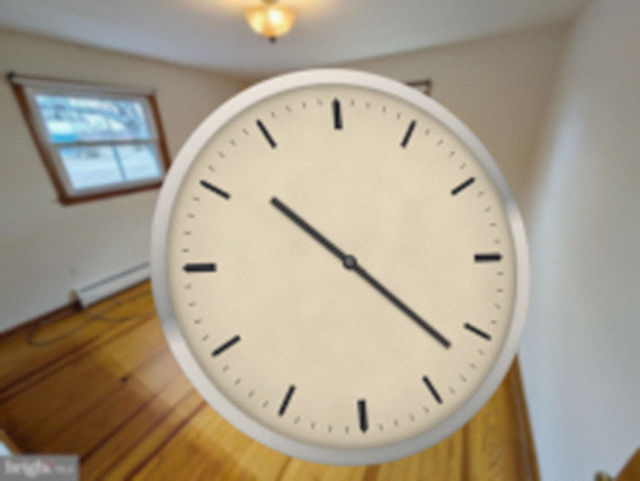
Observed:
{"hour": 10, "minute": 22}
